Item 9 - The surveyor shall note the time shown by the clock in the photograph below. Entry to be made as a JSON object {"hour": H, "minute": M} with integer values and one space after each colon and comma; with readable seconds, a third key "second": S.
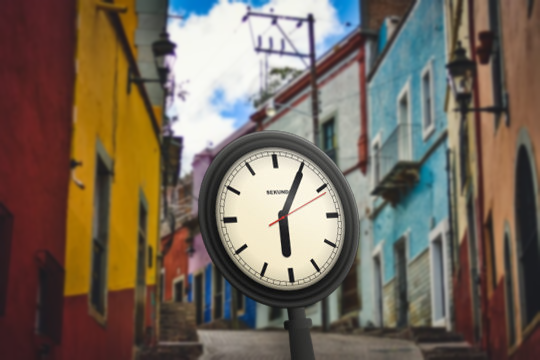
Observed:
{"hour": 6, "minute": 5, "second": 11}
